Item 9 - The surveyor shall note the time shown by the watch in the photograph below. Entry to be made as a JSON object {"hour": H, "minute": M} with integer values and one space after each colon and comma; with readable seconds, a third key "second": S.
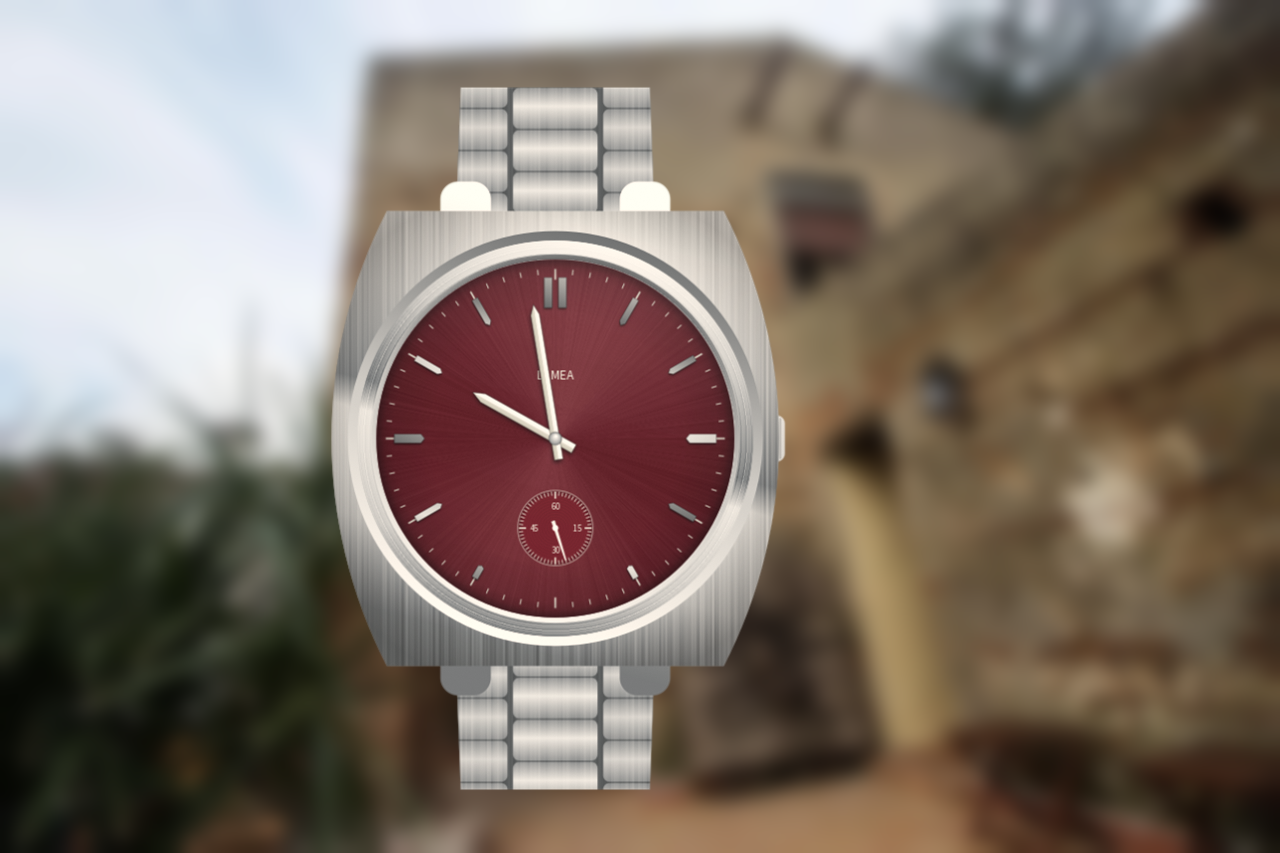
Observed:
{"hour": 9, "minute": 58, "second": 27}
